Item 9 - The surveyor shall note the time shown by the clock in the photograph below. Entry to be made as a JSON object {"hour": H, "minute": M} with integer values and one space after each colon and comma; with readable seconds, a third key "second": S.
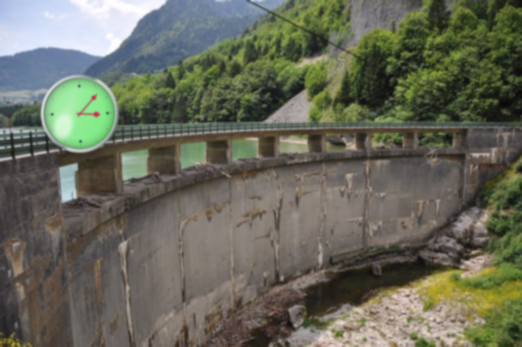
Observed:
{"hour": 3, "minute": 7}
